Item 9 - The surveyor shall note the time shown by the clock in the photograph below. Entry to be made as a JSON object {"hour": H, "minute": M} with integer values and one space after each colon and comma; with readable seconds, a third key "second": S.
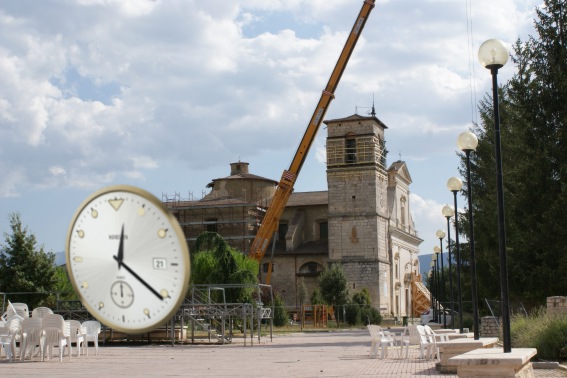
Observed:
{"hour": 12, "minute": 21}
